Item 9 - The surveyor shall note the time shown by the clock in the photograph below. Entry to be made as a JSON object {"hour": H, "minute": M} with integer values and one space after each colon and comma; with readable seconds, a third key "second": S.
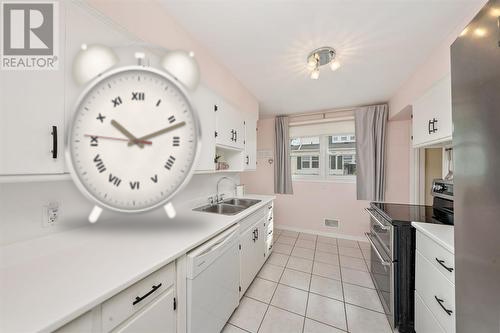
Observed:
{"hour": 10, "minute": 11, "second": 46}
